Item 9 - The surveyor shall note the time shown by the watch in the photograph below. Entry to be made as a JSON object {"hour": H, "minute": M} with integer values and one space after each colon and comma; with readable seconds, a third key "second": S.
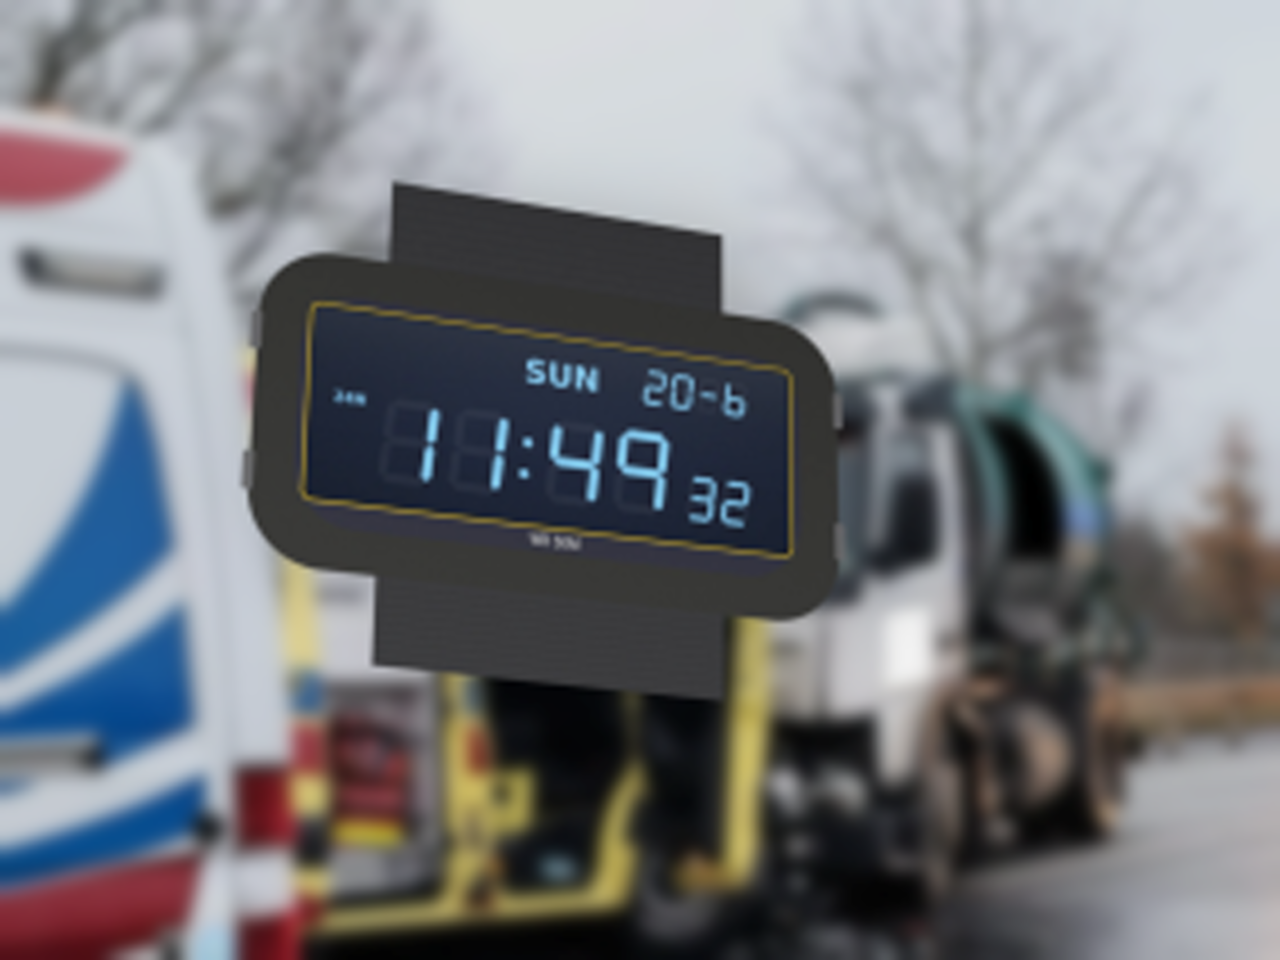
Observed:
{"hour": 11, "minute": 49, "second": 32}
